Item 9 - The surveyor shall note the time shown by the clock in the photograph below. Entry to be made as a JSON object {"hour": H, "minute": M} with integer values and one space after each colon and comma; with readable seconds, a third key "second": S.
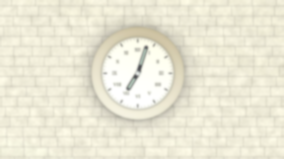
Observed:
{"hour": 7, "minute": 3}
